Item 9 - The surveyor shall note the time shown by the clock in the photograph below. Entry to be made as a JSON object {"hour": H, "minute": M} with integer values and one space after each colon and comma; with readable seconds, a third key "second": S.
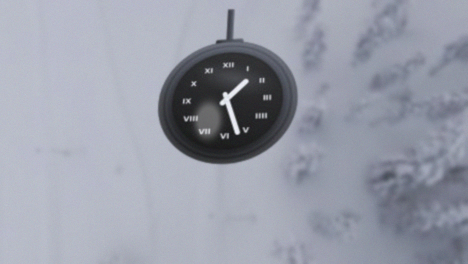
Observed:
{"hour": 1, "minute": 27}
